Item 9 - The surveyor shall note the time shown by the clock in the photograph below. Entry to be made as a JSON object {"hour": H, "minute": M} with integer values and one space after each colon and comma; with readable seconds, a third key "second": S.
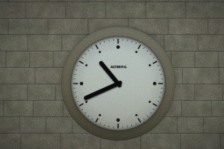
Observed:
{"hour": 10, "minute": 41}
